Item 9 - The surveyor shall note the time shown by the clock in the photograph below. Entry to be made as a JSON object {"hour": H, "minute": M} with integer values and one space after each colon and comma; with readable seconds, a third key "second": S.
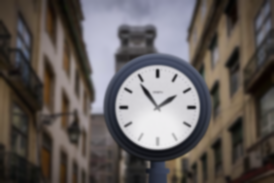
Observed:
{"hour": 1, "minute": 54}
